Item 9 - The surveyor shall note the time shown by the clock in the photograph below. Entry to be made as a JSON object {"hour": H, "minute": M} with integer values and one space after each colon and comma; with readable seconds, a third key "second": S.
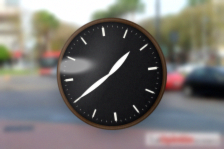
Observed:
{"hour": 1, "minute": 40}
